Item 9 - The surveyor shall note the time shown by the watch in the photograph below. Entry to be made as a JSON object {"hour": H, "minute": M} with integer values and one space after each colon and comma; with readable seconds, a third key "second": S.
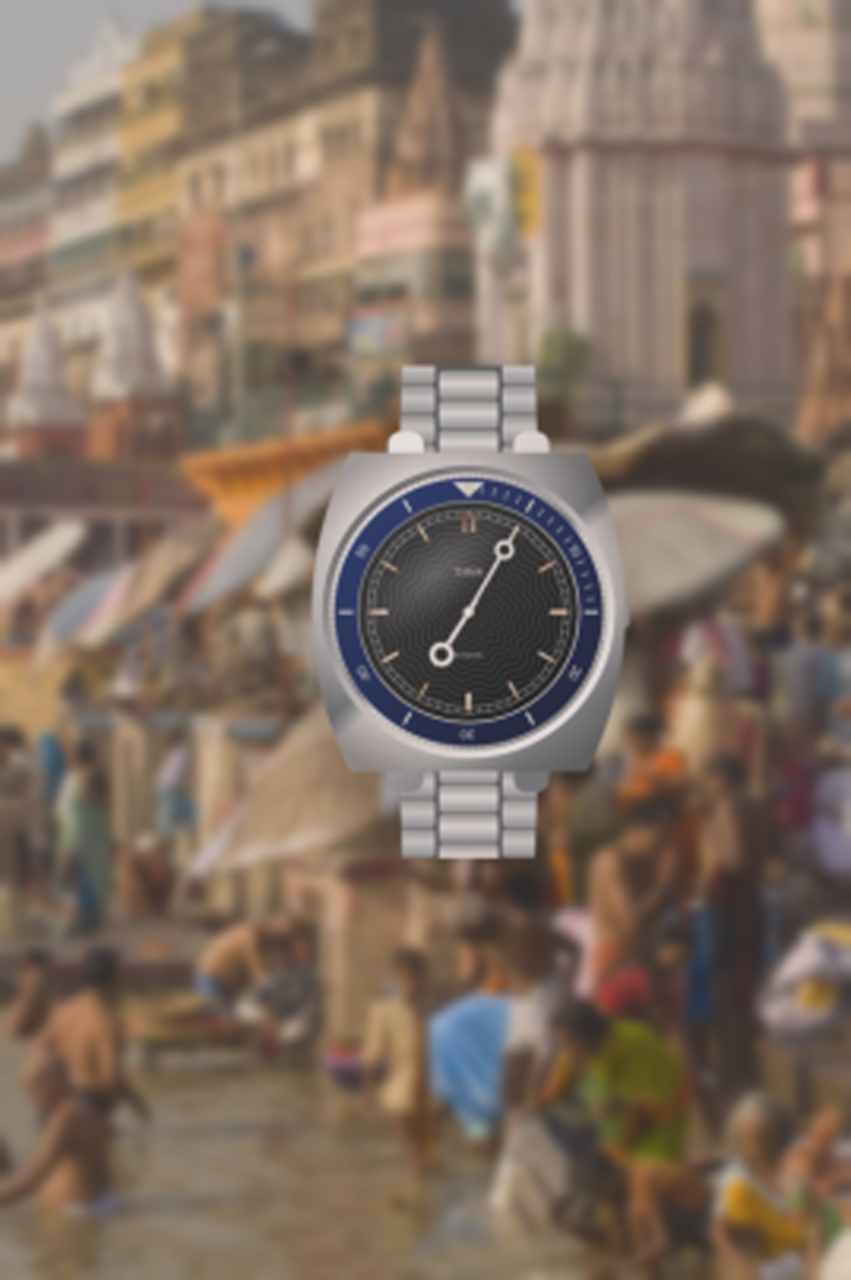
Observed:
{"hour": 7, "minute": 5}
